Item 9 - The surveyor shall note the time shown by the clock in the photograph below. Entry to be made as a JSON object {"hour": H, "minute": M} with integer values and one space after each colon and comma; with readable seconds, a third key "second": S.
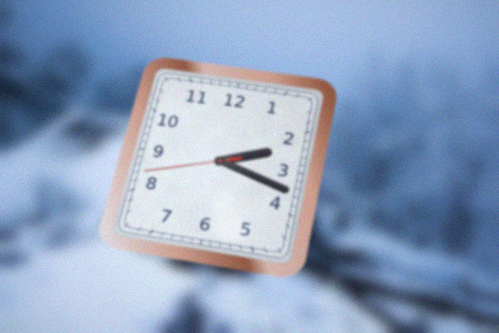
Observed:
{"hour": 2, "minute": 17, "second": 42}
